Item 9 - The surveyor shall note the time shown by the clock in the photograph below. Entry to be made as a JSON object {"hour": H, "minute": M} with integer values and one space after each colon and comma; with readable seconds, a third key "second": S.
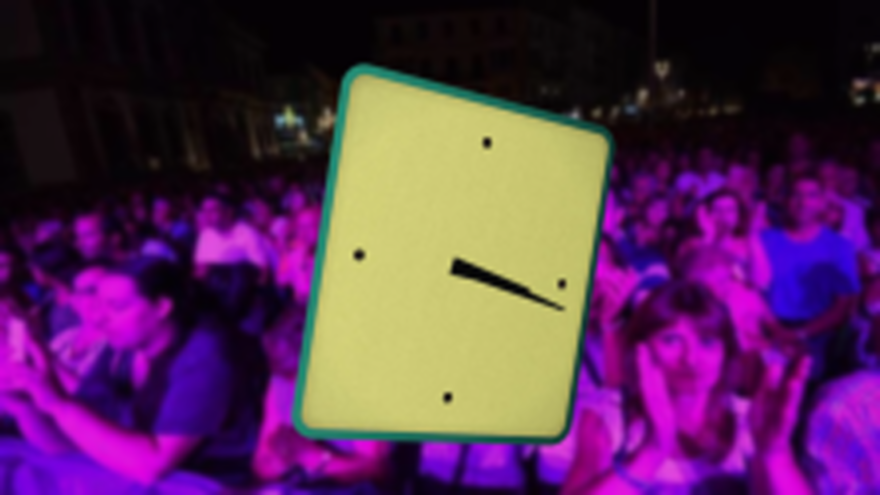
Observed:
{"hour": 3, "minute": 17}
